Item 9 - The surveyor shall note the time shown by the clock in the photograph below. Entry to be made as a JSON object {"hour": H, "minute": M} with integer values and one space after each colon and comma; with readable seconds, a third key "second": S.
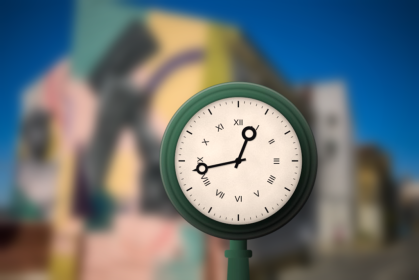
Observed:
{"hour": 12, "minute": 43}
